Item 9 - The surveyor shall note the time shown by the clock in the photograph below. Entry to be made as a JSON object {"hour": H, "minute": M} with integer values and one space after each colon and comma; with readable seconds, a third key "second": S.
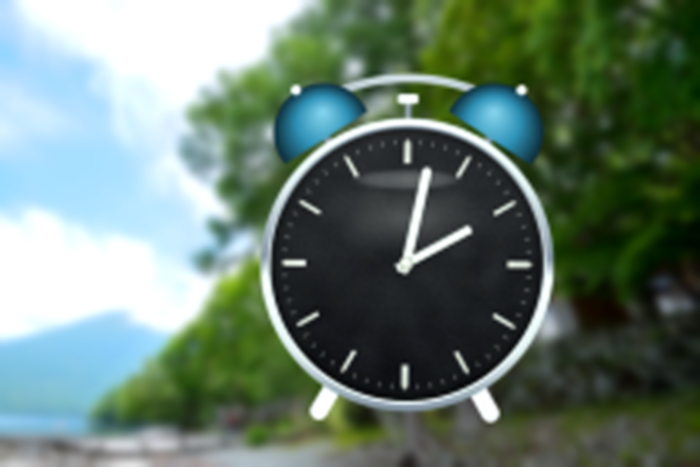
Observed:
{"hour": 2, "minute": 2}
